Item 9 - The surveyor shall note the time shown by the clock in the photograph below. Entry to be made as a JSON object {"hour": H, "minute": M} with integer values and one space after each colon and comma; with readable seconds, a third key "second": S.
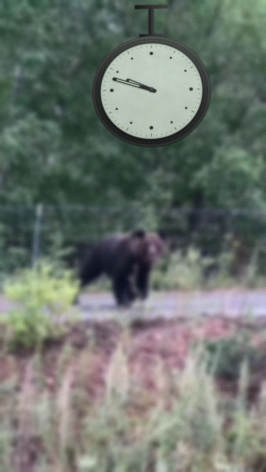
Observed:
{"hour": 9, "minute": 48}
